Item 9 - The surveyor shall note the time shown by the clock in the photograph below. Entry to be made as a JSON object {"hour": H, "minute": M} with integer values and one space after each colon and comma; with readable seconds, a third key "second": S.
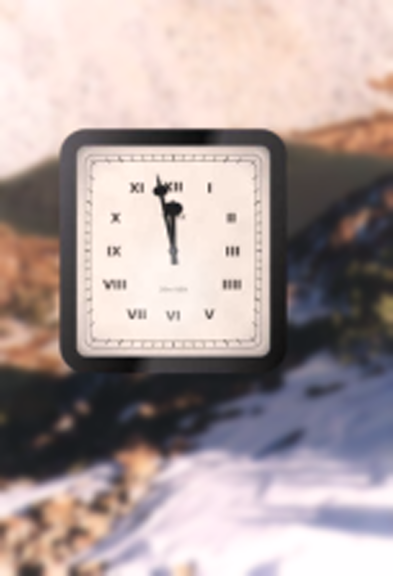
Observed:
{"hour": 11, "minute": 58}
